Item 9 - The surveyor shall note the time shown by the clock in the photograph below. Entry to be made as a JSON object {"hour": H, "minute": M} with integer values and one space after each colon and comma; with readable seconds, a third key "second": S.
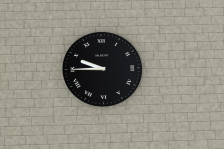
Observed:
{"hour": 9, "minute": 45}
